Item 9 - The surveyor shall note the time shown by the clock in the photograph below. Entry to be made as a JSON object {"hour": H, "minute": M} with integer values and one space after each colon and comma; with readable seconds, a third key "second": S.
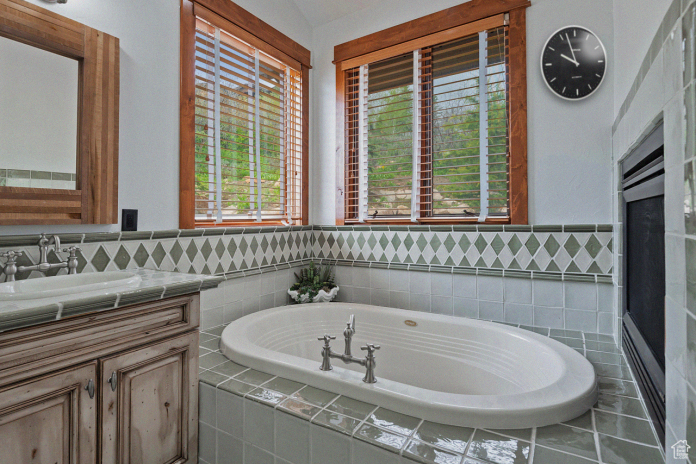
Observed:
{"hour": 9, "minute": 57}
